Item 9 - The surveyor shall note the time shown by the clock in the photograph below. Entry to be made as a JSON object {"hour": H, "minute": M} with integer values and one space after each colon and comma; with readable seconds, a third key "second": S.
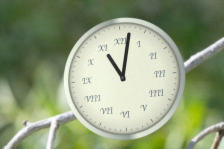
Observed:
{"hour": 11, "minute": 2}
